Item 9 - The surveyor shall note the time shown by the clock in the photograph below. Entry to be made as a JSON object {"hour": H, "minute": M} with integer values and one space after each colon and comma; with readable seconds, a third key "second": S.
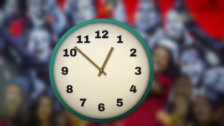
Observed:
{"hour": 12, "minute": 52}
